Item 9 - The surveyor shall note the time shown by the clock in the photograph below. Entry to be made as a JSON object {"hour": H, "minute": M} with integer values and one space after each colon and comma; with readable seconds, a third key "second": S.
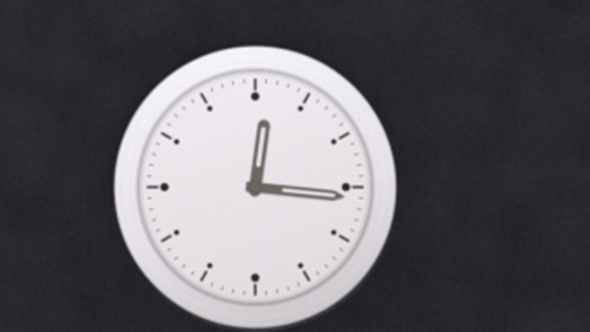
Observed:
{"hour": 12, "minute": 16}
